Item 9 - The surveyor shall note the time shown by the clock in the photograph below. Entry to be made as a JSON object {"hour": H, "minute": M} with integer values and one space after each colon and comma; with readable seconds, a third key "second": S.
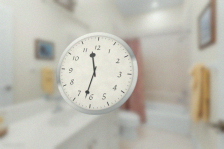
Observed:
{"hour": 11, "minute": 32}
